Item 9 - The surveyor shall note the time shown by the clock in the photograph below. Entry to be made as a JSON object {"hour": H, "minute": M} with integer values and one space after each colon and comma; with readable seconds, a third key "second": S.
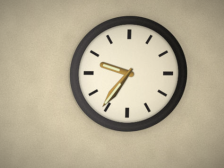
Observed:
{"hour": 9, "minute": 36}
